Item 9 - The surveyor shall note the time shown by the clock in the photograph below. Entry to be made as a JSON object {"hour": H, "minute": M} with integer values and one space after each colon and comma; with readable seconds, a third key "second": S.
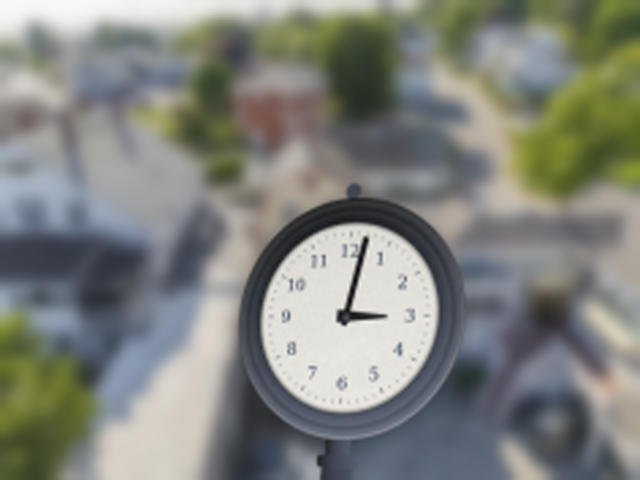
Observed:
{"hour": 3, "minute": 2}
